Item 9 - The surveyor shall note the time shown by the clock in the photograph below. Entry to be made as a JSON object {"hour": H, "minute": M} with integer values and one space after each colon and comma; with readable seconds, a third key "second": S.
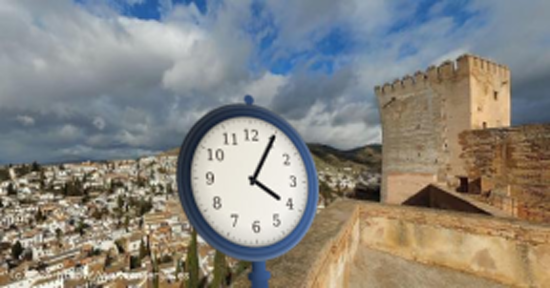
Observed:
{"hour": 4, "minute": 5}
